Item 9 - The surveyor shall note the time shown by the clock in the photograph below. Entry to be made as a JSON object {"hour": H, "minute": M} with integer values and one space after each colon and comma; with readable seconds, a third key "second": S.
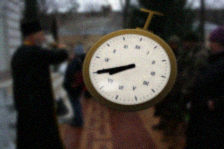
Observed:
{"hour": 7, "minute": 40}
